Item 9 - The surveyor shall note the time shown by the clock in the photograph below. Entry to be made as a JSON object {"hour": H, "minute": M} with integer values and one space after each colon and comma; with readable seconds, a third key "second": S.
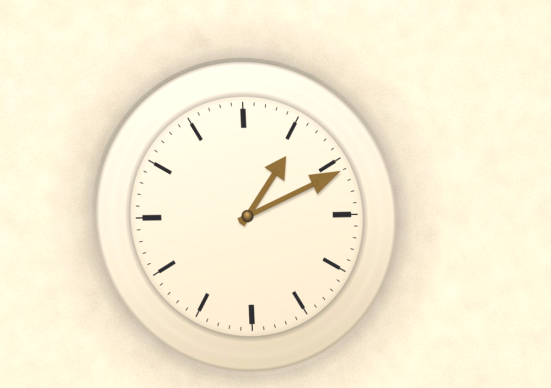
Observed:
{"hour": 1, "minute": 11}
